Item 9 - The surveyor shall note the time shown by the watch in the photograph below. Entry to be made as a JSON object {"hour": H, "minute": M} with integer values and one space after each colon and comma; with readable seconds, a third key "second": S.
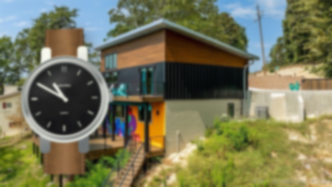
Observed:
{"hour": 10, "minute": 50}
